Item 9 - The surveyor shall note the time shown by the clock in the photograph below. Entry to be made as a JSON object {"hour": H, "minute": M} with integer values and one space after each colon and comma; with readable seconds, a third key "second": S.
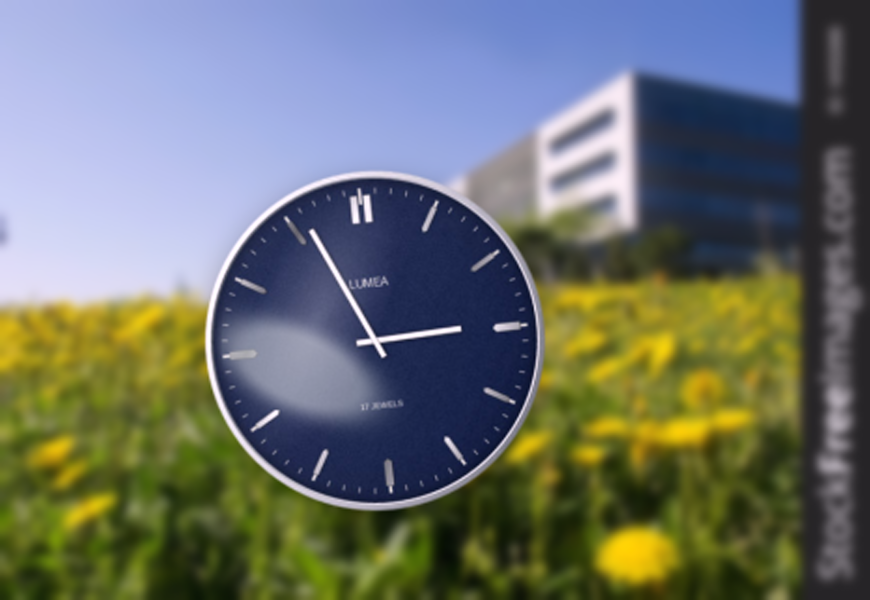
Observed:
{"hour": 2, "minute": 56}
